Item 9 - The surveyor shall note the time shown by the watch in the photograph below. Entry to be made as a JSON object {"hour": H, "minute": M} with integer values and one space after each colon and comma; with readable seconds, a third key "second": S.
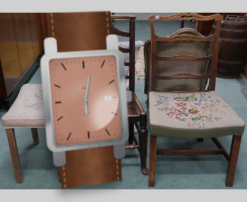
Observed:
{"hour": 6, "minute": 2}
